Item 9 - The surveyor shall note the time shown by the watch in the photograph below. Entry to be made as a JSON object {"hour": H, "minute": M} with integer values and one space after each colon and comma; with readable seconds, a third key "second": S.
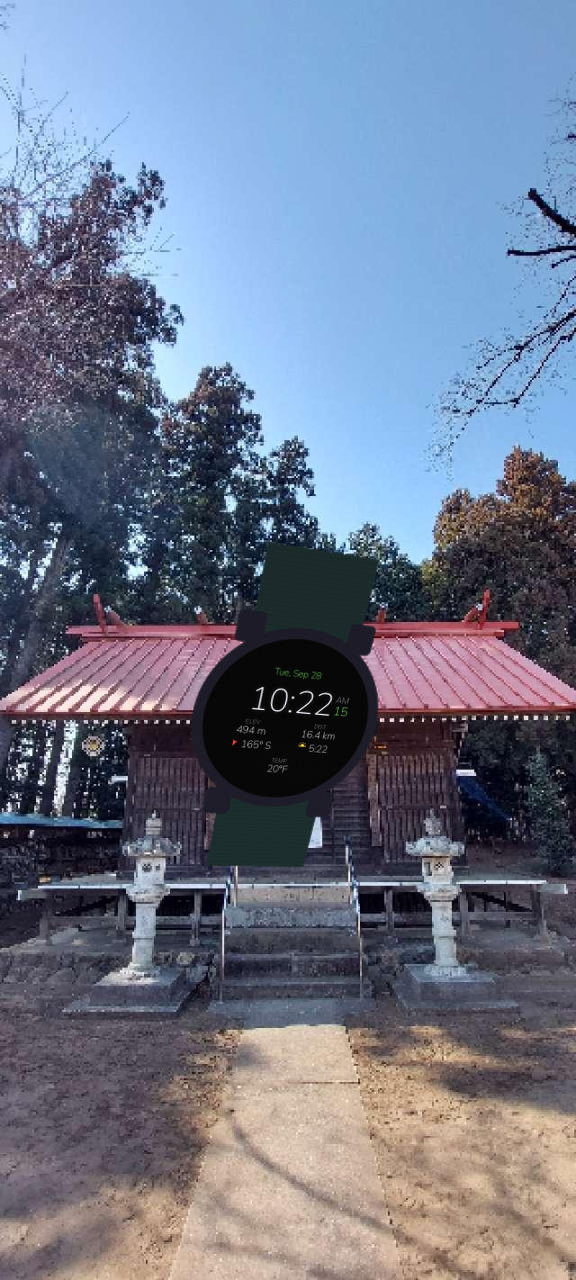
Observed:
{"hour": 10, "minute": 22, "second": 15}
